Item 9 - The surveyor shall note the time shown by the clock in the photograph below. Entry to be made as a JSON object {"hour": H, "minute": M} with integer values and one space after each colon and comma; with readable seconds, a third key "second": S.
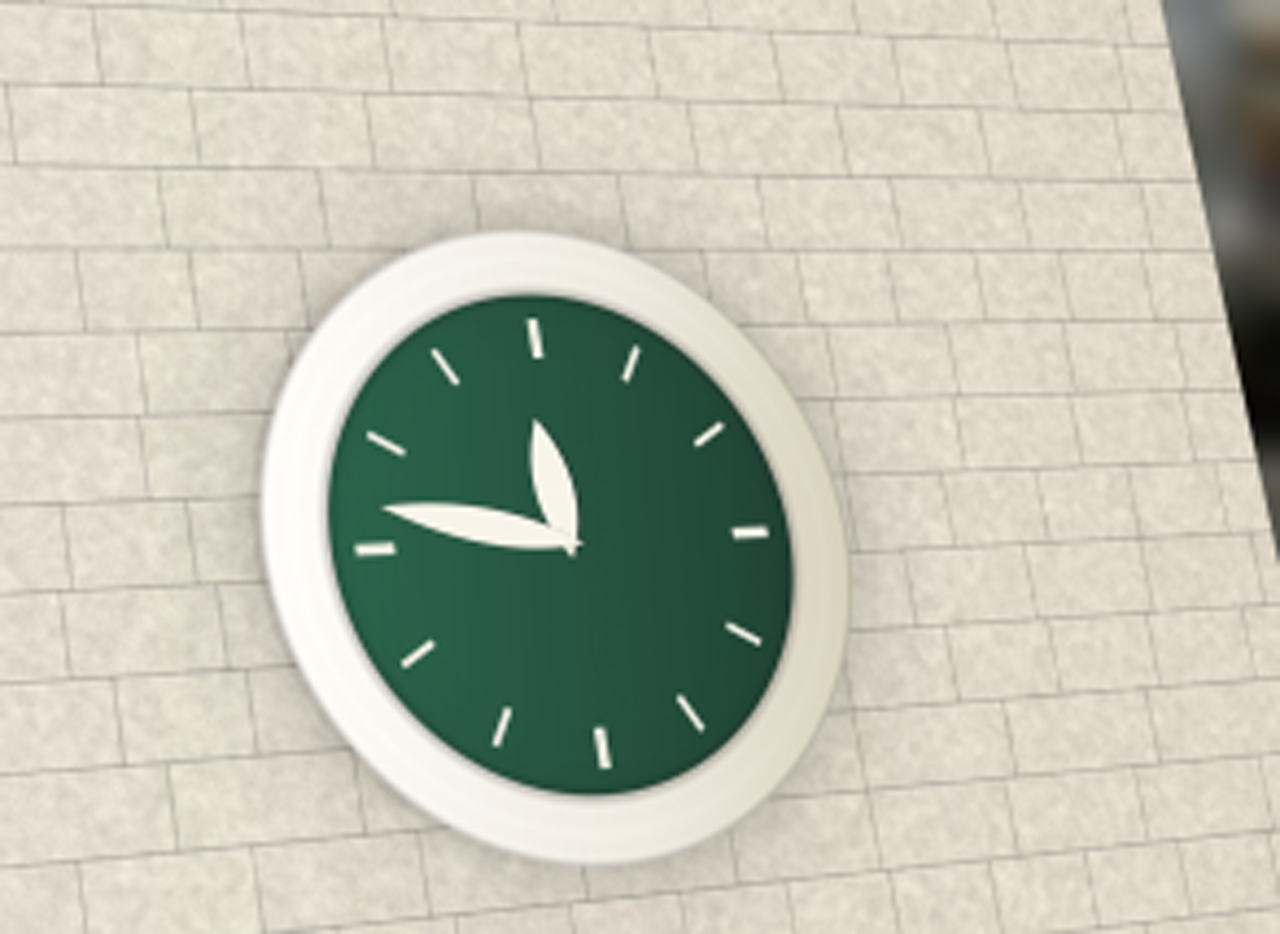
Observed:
{"hour": 11, "minute": 47}
